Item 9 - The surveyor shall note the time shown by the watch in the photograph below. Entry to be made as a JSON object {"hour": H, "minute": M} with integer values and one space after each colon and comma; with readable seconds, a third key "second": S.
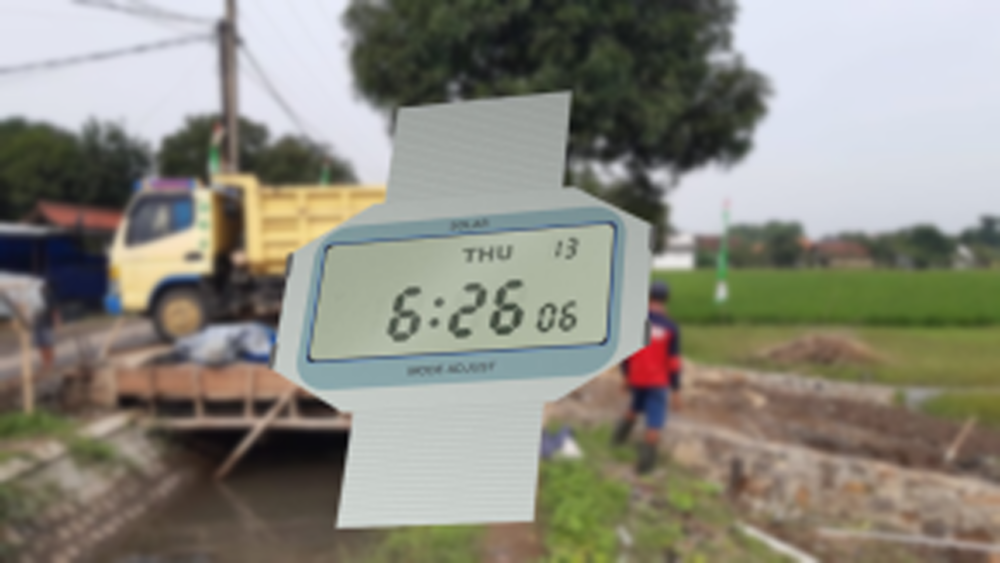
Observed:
{"hour": 6, "minute": 26, "second": 6}
